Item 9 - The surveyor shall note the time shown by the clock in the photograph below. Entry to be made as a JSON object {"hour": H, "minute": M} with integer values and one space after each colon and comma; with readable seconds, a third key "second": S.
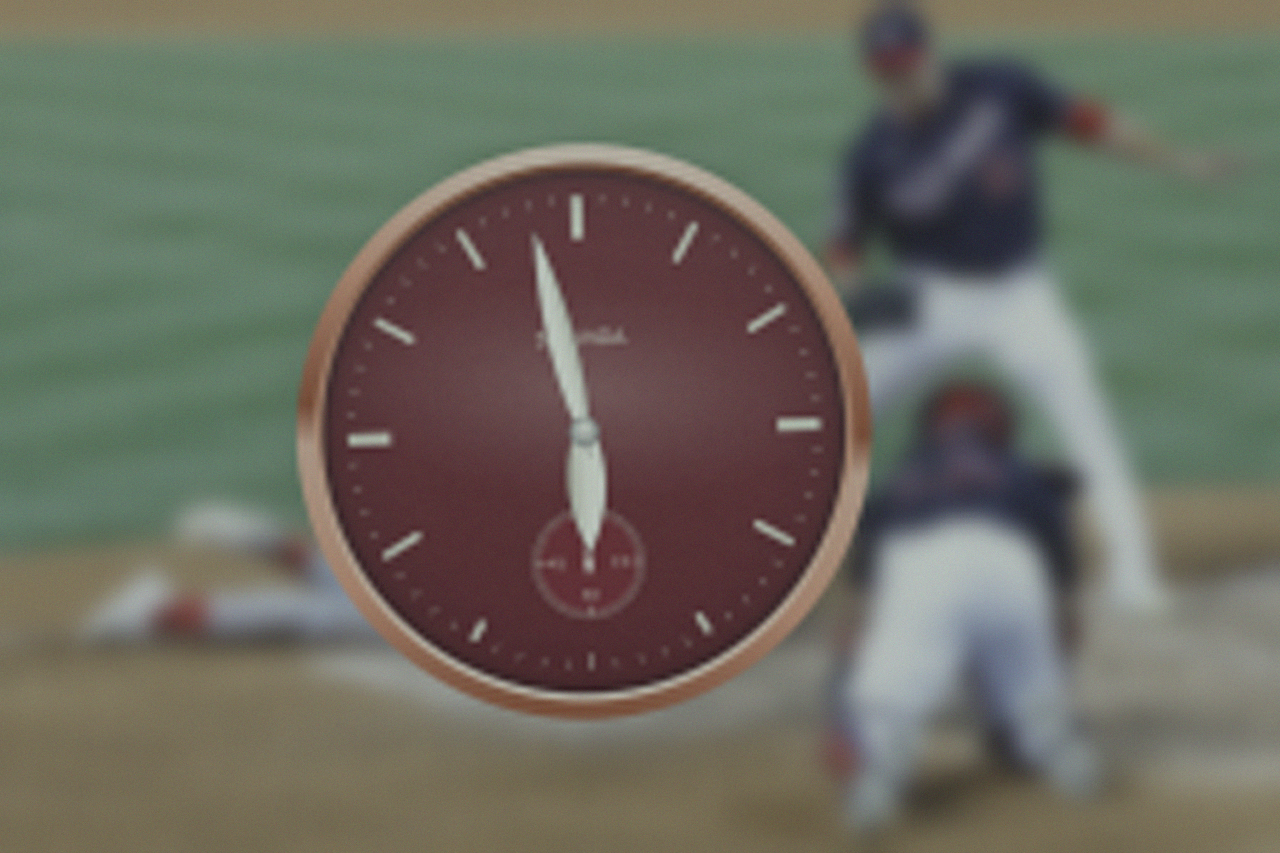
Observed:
{"hour": 5, "minute": 58}
